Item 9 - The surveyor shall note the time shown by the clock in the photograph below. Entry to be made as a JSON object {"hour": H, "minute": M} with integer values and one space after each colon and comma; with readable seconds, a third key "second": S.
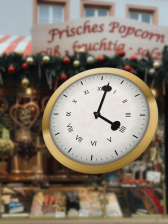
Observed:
{"hour": 4, "minute": 2}
